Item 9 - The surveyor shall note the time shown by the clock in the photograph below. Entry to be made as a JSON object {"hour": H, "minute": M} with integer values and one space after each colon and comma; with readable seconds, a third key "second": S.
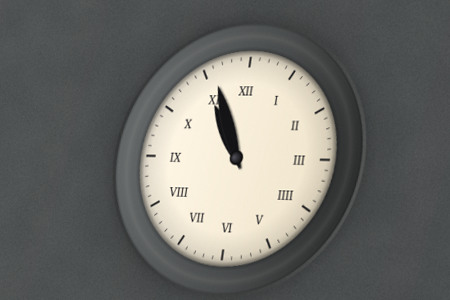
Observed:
{"hour": 10, "minute": 56}
